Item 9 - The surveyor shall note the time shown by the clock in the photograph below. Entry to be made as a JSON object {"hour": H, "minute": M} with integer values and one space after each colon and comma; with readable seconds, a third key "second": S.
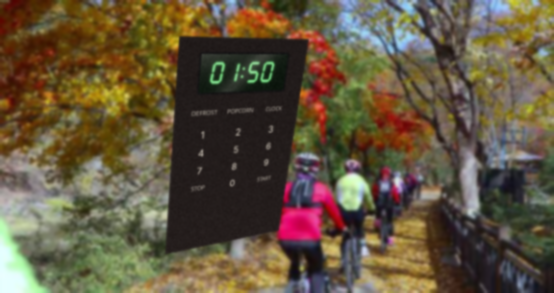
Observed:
{"hour": 1, "minute": 50}
